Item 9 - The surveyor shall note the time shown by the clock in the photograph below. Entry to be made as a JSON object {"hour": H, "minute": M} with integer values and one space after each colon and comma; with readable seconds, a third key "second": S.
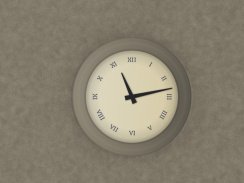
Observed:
{"hour": 11, "minute": 13}
